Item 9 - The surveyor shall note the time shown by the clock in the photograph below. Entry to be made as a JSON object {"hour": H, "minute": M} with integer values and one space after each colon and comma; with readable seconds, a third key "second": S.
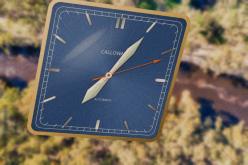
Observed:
{"hour": 7, "minute": 5, "second": 11}
